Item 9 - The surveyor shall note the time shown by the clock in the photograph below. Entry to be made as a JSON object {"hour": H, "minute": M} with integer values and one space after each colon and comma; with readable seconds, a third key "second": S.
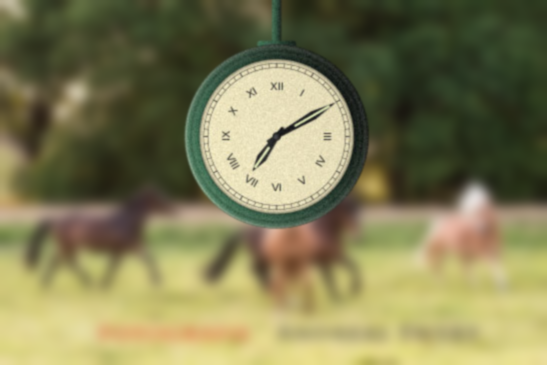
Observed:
{"hour": 7, "minute": 10}
